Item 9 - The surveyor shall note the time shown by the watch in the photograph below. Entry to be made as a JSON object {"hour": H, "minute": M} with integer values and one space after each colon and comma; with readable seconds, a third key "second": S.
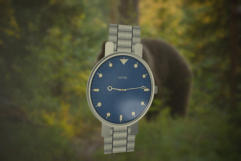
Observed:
{"hour": 9, "minute": 14}
